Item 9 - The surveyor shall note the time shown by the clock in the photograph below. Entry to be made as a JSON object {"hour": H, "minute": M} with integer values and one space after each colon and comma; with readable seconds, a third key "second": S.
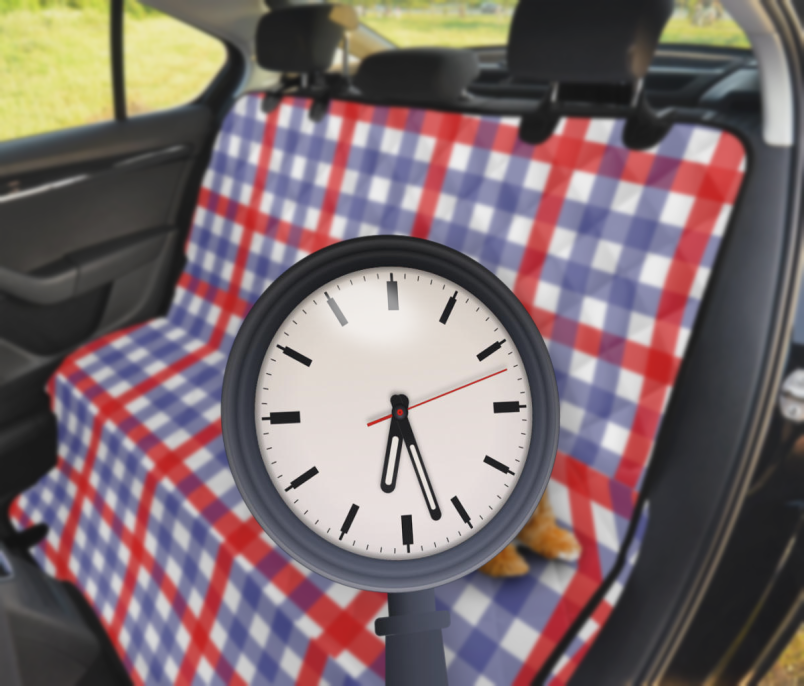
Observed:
{"hour": 6, "minute": 27, "second": 12}
